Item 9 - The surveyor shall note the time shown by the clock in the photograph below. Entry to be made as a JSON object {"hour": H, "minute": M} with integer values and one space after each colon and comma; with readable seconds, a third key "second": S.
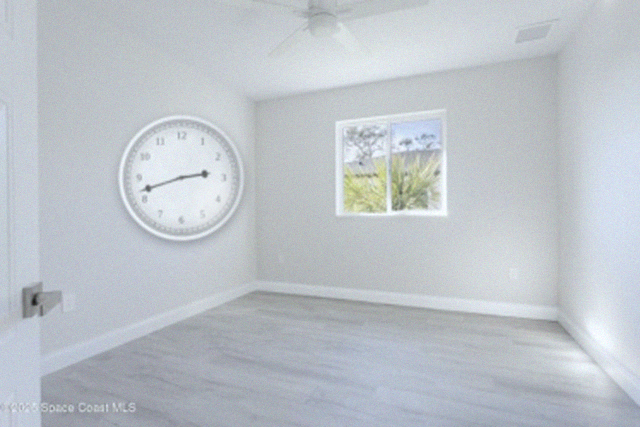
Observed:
{"hour": 2, "minute": 42}
